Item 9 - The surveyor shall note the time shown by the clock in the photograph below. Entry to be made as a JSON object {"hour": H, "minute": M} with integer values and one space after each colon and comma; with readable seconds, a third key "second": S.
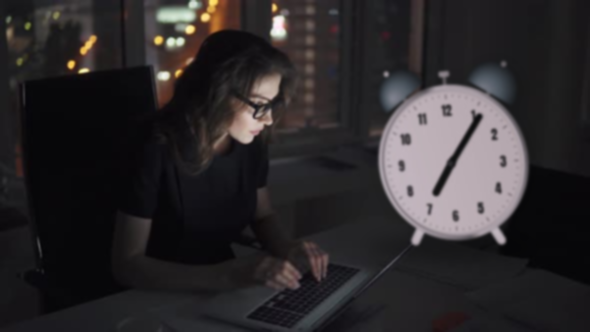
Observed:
{"hour": 7, "minute": 6}
